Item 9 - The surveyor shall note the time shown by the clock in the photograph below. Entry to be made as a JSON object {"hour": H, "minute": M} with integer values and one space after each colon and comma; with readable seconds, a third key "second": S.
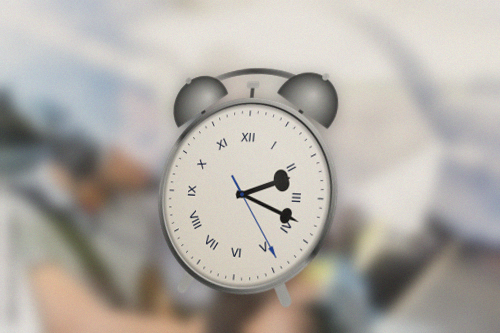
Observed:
{"hour": 2, "minute": 18, "second": 24}
